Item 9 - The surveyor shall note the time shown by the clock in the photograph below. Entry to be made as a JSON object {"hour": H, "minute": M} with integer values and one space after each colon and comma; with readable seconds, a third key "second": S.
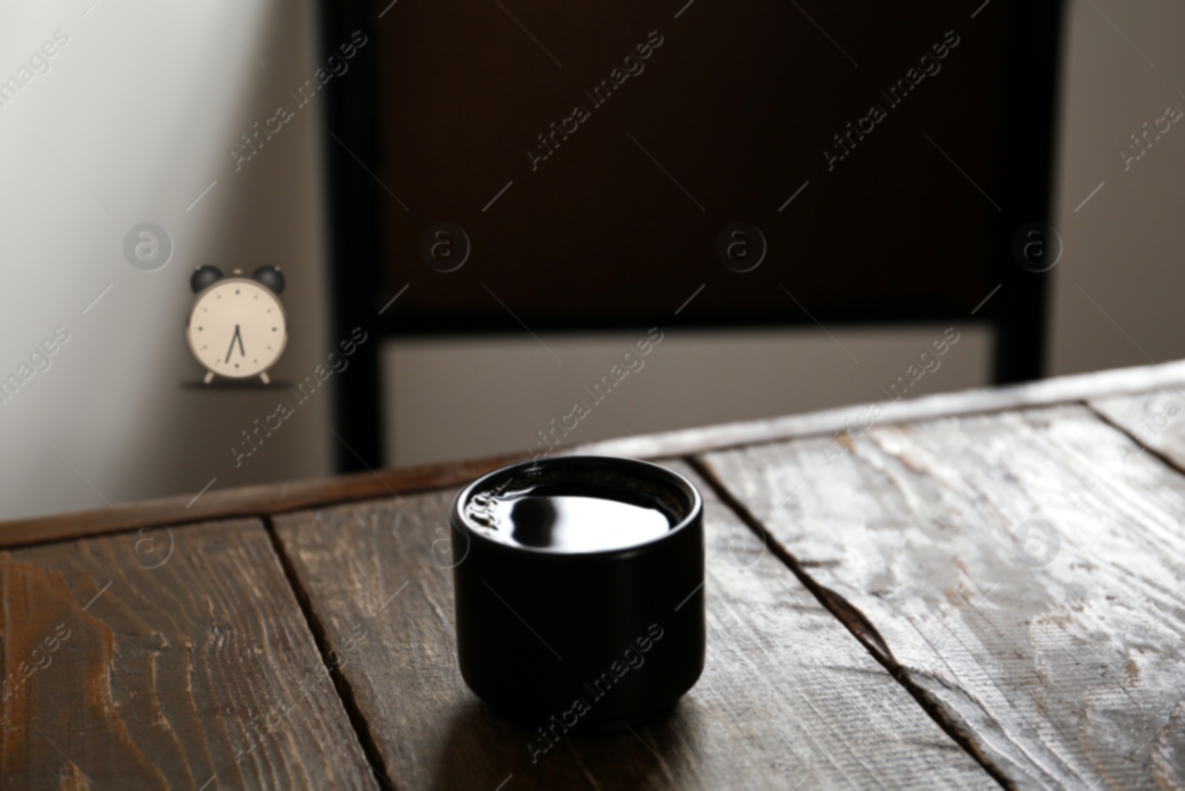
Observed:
{"hour": 5, "minute": 33}
